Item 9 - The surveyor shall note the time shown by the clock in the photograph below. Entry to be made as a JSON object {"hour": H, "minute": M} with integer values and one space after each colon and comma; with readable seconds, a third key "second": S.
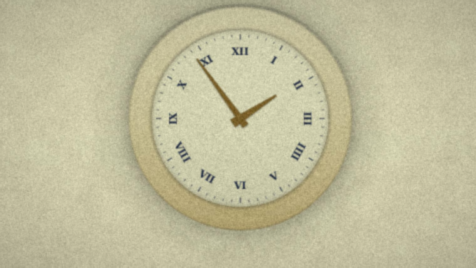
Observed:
{"hour": 1, "minute": 54}
